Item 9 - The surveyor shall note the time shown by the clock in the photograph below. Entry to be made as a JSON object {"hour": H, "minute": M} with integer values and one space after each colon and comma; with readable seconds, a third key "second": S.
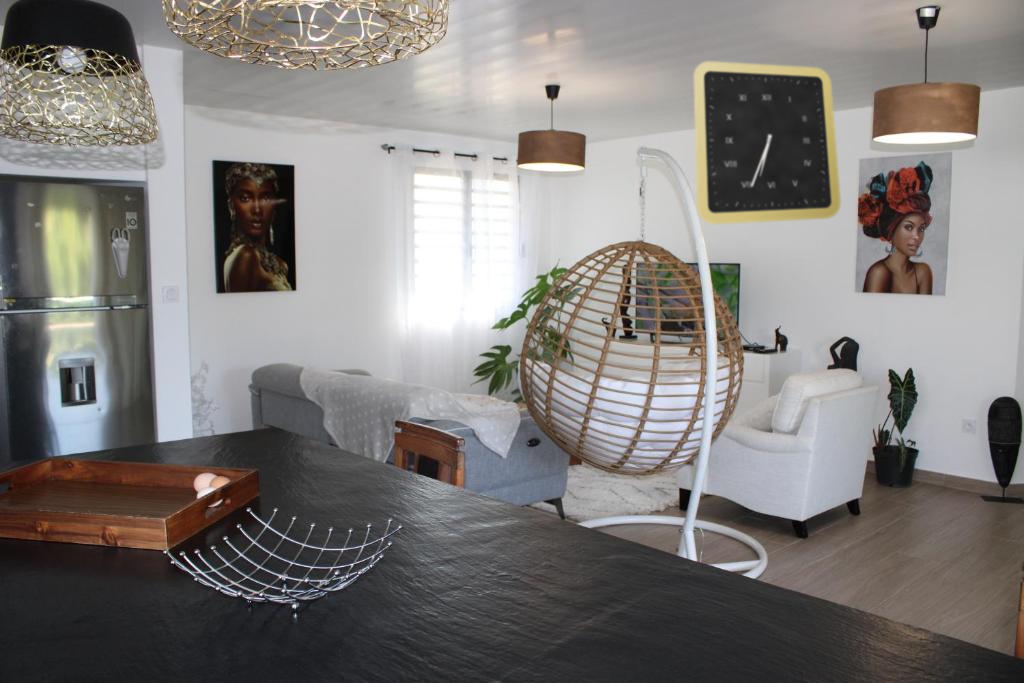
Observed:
{"hour": 6, "minute": 34}
